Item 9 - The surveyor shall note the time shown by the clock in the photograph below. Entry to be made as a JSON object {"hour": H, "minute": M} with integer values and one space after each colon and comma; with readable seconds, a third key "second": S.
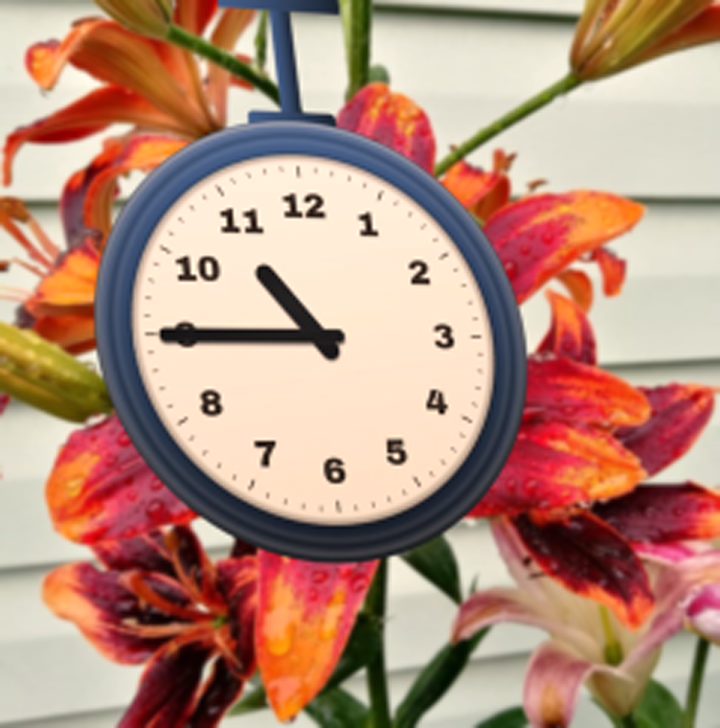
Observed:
{"hour": 10, "minute": 45}
